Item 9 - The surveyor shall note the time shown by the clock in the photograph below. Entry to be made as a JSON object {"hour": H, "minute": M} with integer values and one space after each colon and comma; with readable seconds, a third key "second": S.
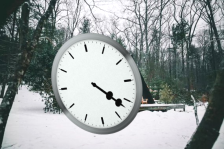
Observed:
{"hour": 4, "minute": 22}
